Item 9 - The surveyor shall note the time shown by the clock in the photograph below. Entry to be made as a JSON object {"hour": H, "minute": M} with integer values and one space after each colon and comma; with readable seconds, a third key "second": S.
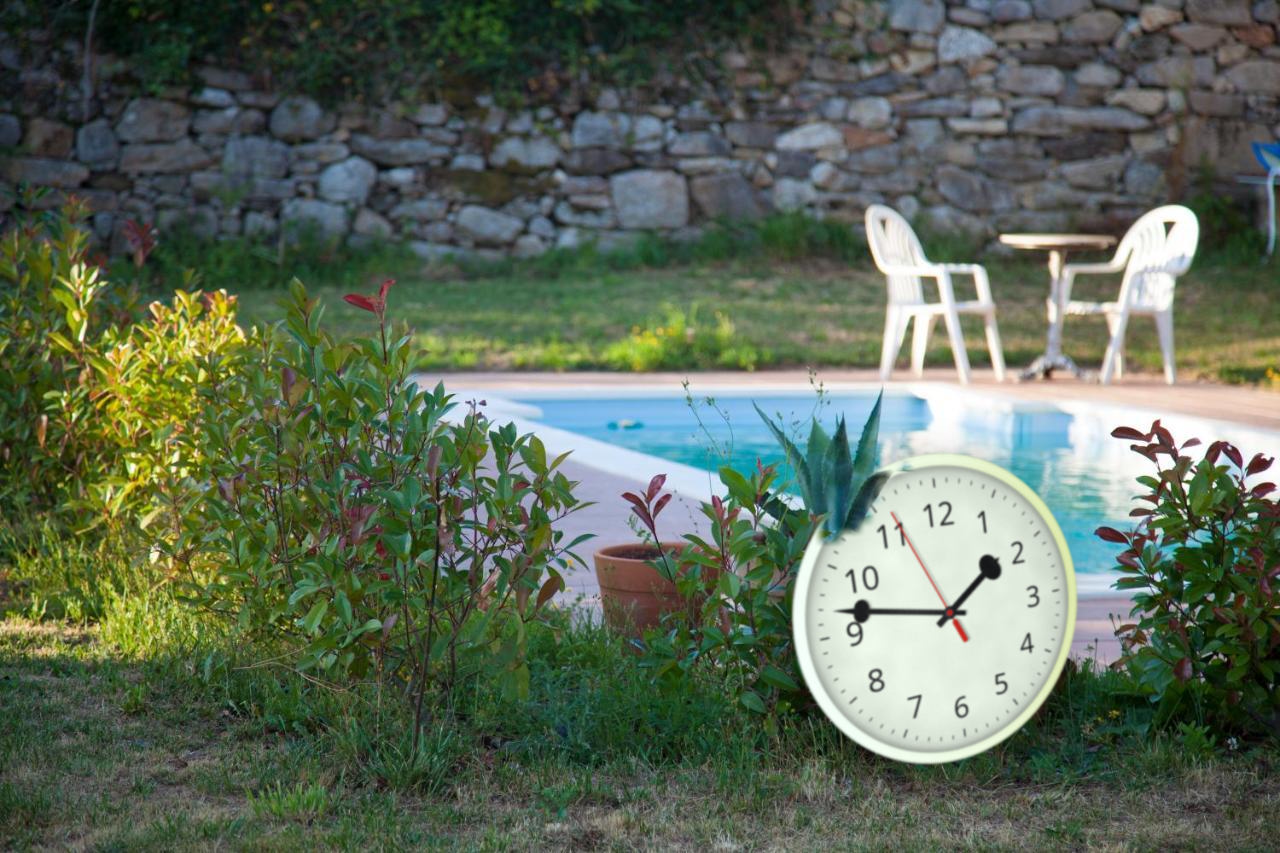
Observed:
{"hour": 1, "minute": 46, "second": 56}
